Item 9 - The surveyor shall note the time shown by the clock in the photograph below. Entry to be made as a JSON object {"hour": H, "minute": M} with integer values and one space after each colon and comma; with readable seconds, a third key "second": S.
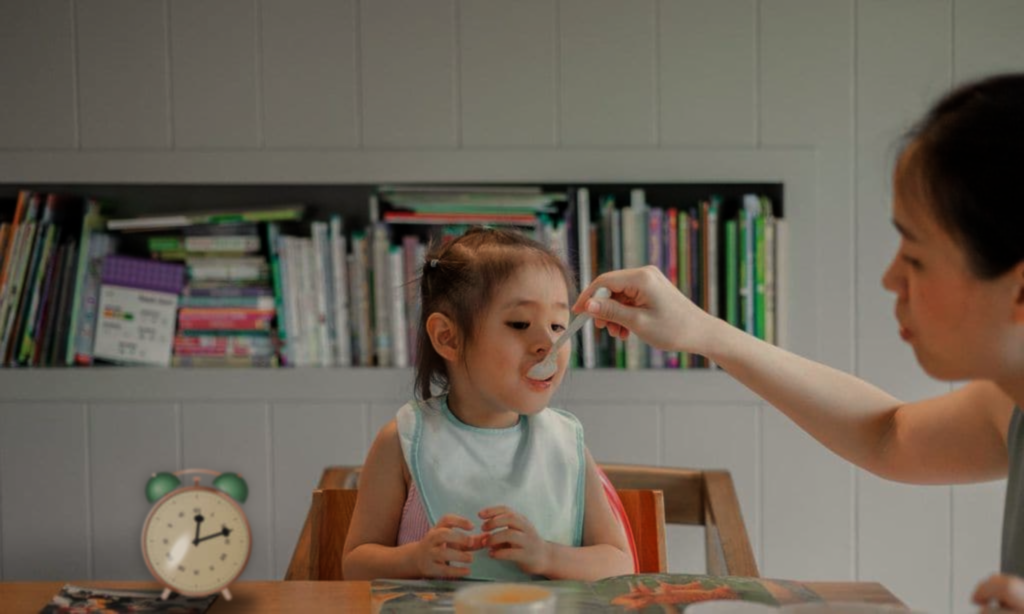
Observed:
{"hour": 12, "minute": 12}
